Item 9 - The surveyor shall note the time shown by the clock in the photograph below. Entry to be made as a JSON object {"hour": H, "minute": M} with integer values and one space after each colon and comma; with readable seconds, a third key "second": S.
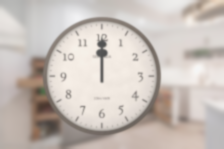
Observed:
{"hour": 12, "minute": 0}
